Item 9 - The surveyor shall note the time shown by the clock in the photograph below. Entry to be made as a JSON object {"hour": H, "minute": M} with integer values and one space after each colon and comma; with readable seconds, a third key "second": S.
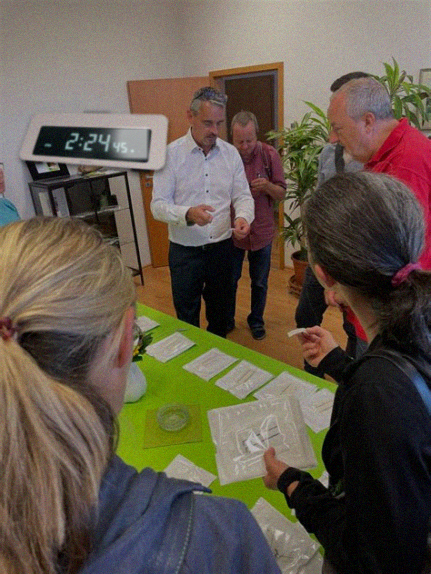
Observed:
{"hour": 2, "minute": 24}
